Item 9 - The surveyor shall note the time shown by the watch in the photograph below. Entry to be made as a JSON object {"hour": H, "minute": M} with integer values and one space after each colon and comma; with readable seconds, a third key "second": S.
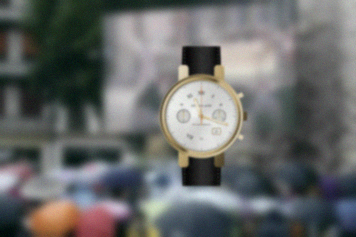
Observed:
{"hour": 11, "minute": 18}
